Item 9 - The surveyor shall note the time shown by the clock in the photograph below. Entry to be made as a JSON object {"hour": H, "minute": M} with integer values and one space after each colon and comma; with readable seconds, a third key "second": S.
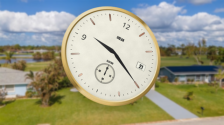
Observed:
{"hour": 9, "minute": 20}
